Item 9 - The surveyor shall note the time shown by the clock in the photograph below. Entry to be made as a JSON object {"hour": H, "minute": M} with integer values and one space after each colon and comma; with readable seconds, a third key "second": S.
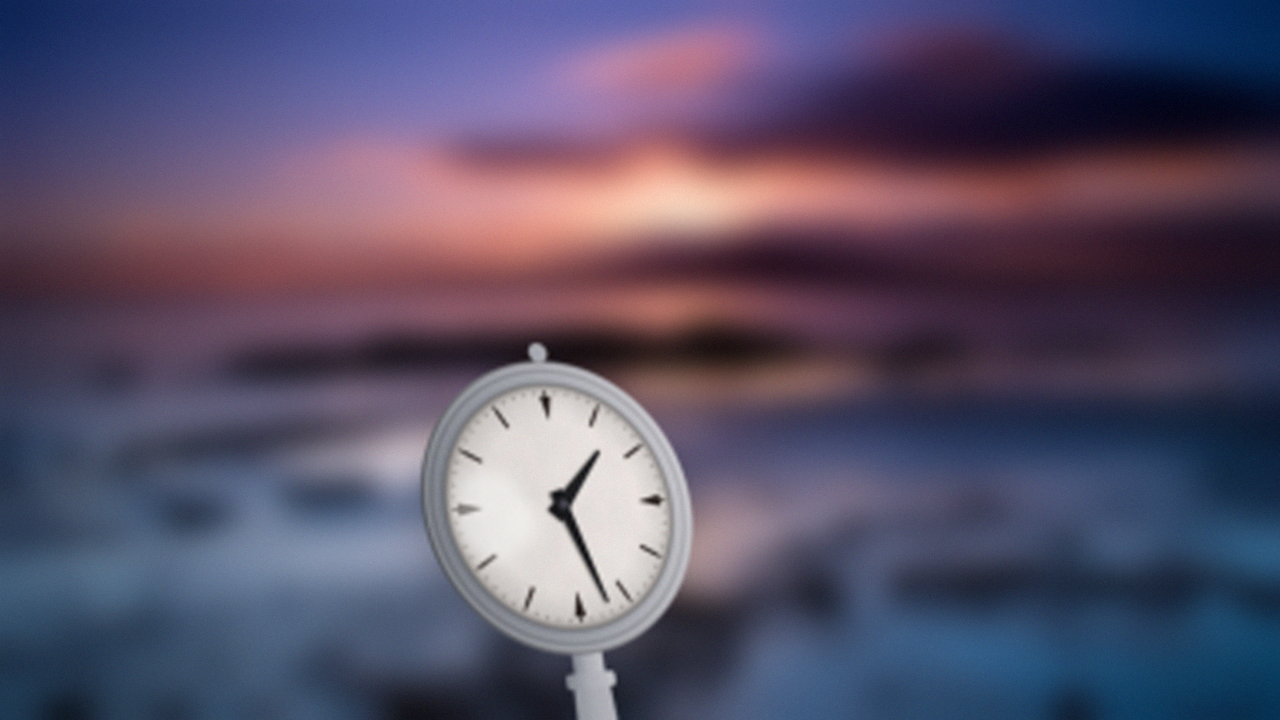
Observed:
{"hour": 1, "minute": 27}
